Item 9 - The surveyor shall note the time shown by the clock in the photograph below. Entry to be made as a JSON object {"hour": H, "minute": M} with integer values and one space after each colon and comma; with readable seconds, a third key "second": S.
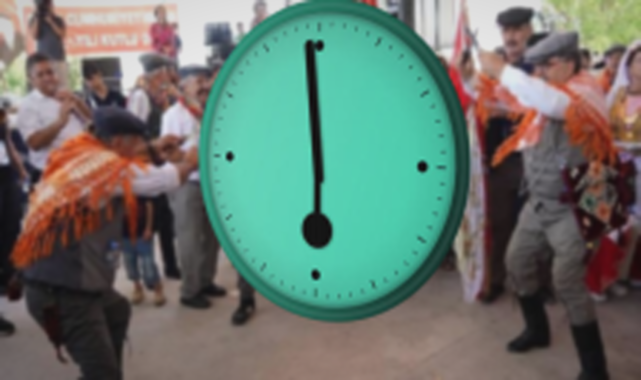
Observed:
{"hour": 5, "minute": 59}
